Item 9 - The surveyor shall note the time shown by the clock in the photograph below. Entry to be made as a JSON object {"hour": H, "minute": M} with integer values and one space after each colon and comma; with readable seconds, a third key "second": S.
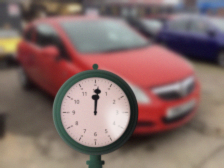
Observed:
{"hour": 12, "minute": 1}
